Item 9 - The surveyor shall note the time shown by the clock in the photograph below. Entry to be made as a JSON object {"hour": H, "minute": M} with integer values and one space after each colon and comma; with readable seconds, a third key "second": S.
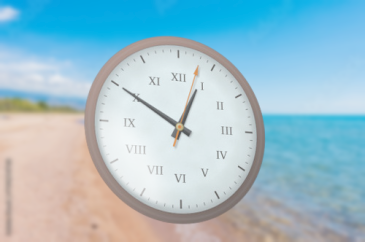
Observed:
{"hour": 12, "minute": 50, "second": 3}
